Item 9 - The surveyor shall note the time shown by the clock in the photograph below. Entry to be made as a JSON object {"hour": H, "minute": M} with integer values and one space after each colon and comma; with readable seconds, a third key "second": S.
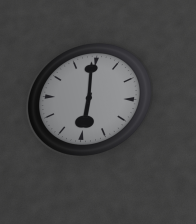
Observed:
{"hour": 5, "minute": 59}
